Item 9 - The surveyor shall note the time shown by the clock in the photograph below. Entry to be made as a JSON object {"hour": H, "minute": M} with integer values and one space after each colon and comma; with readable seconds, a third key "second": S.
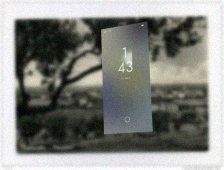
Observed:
{"hour": 1, "minute": 43}
